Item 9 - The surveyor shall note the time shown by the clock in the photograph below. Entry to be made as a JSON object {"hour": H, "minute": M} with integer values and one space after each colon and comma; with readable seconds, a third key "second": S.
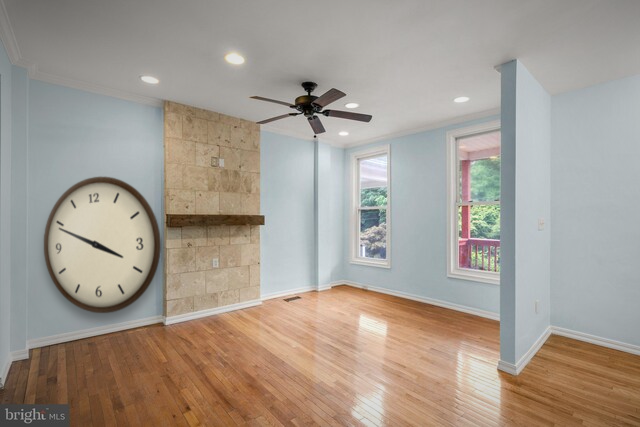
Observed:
{"hour": 3, "minute": 49}
